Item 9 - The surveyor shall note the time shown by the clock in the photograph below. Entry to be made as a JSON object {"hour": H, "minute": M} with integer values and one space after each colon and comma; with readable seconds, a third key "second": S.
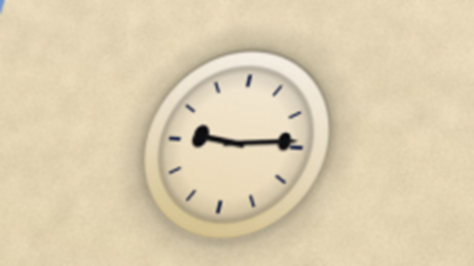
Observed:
{"hour": 9, "minute": 14}
